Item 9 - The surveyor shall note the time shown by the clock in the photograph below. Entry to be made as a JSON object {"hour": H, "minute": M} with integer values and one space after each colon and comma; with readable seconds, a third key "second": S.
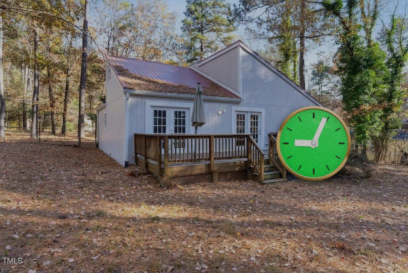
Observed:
{"hour": 9, "minute": 4}
